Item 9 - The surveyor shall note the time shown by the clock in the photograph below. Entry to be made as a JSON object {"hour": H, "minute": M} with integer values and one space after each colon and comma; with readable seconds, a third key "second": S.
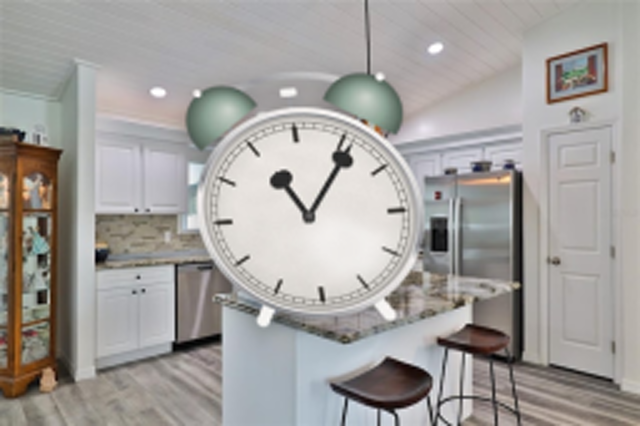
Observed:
{"hour": 11, "minute": 6}
